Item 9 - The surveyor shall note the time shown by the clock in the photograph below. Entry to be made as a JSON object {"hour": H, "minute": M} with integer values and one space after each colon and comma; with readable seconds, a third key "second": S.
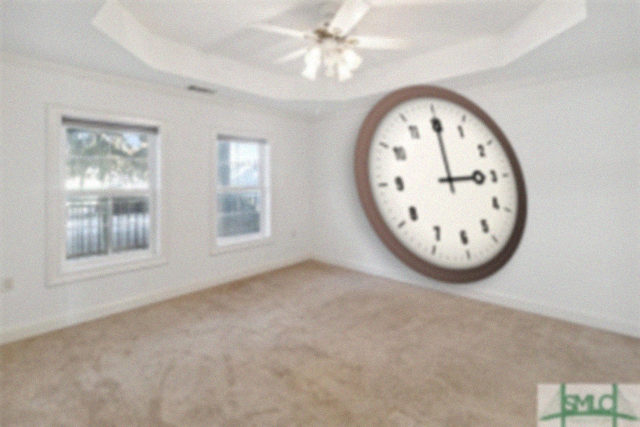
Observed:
{"hour": 3, "minute": 0}
